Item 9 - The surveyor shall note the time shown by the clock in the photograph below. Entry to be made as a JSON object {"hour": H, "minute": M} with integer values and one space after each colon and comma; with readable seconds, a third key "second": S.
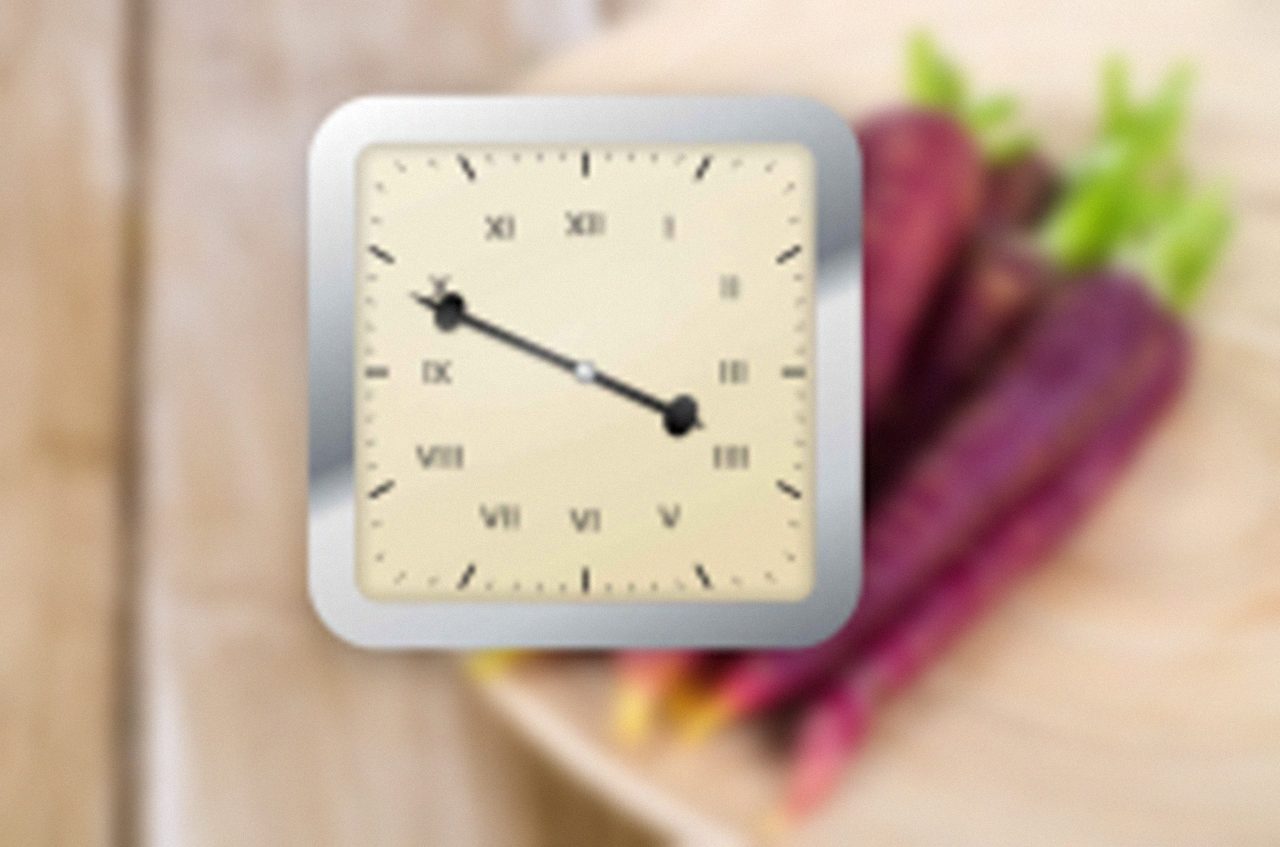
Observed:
{"hour": 3, "minute": 49}
